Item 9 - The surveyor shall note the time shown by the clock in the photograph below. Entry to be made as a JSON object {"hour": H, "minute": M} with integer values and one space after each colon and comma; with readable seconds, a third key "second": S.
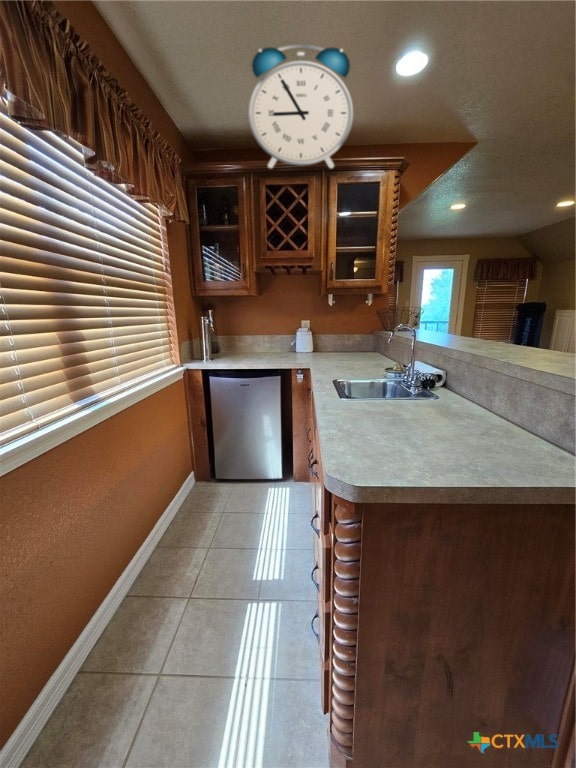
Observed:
{"hour": 8, "minute": 55}
